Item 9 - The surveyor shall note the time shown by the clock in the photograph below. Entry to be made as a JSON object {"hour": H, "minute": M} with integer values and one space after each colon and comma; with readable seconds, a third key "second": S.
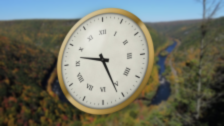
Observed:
{"hour": 9, "minute": 26}
